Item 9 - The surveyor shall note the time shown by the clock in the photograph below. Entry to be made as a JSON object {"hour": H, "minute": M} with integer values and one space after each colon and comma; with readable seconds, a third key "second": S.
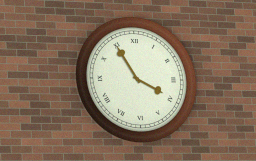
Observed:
{"hour": 3, "minute": 55}
